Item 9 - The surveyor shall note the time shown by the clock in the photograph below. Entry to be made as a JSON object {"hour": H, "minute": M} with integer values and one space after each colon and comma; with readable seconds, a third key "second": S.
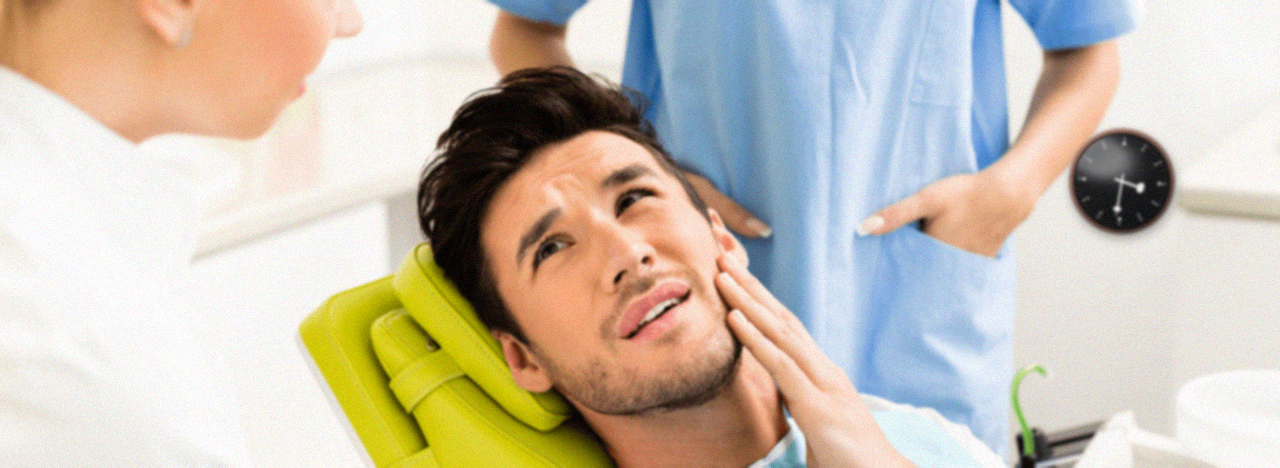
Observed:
{"hour": 3, "minute": 31}
